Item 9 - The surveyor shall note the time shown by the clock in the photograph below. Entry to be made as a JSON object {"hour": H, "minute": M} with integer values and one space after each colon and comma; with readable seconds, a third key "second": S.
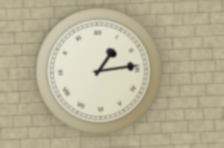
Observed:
{"hour": 1, "minute": 14}
